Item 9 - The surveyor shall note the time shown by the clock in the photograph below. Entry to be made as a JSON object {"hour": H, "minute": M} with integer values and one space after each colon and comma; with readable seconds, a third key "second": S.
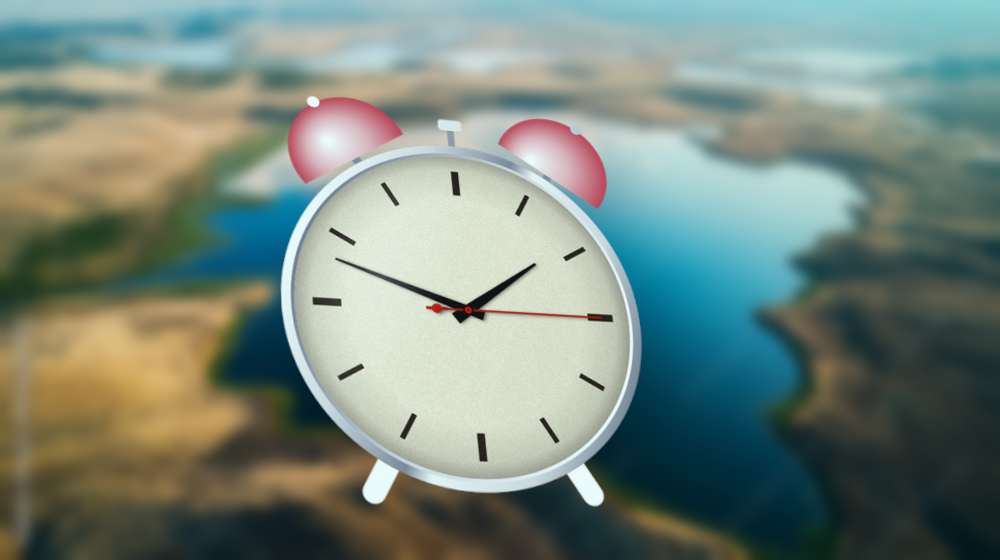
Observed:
{"hour": 1, "minute": 48, "second": 15}
